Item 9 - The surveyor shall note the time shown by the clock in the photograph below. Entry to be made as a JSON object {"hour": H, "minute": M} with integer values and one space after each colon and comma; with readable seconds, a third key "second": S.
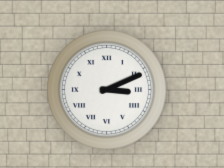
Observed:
{"hour": 3, "minute": 11}
